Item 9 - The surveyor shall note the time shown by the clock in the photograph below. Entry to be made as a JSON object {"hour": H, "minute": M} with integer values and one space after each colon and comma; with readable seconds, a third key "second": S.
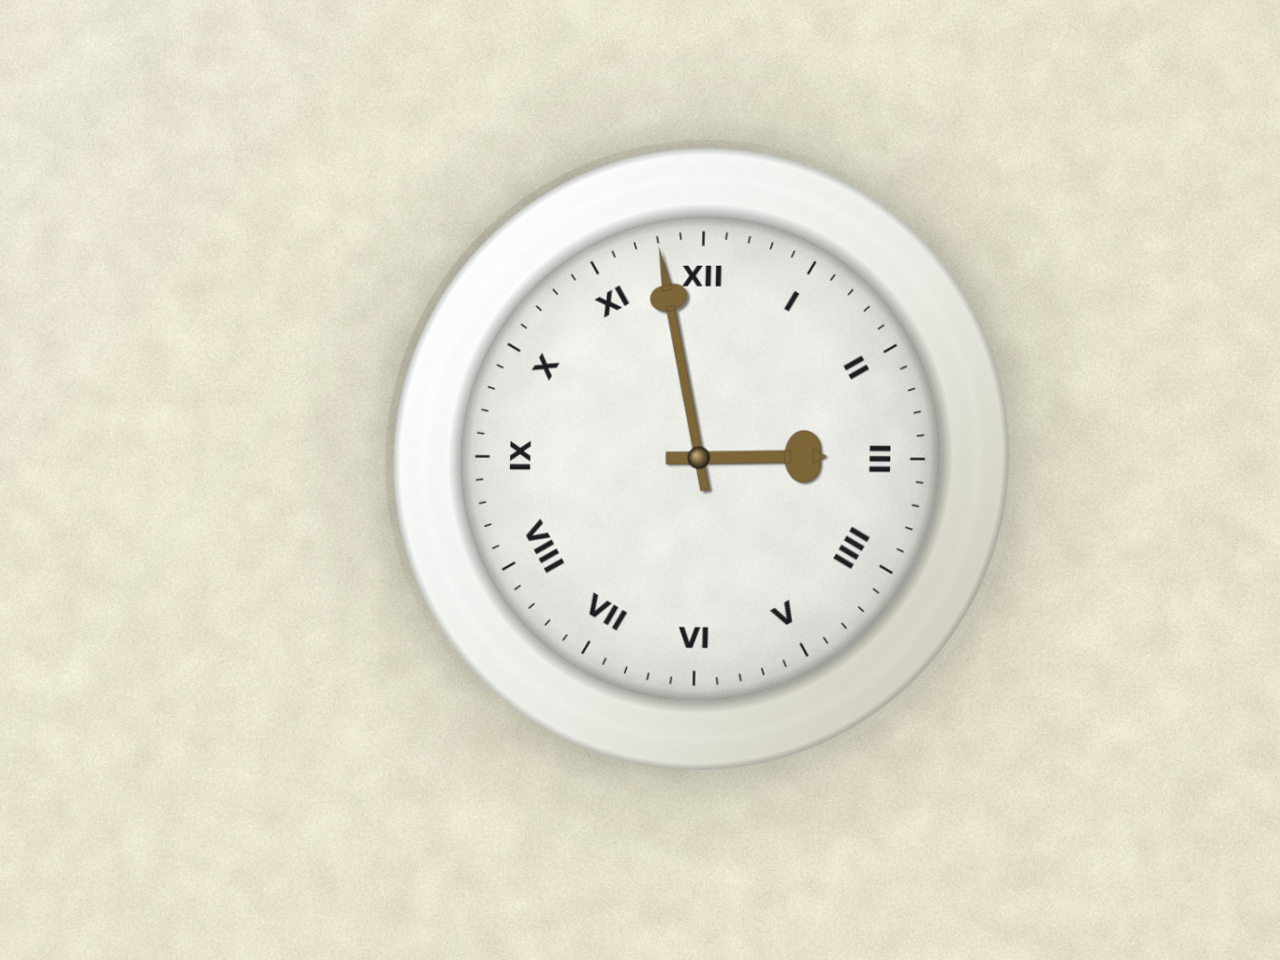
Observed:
{"hour": 2, "minute": 58}
